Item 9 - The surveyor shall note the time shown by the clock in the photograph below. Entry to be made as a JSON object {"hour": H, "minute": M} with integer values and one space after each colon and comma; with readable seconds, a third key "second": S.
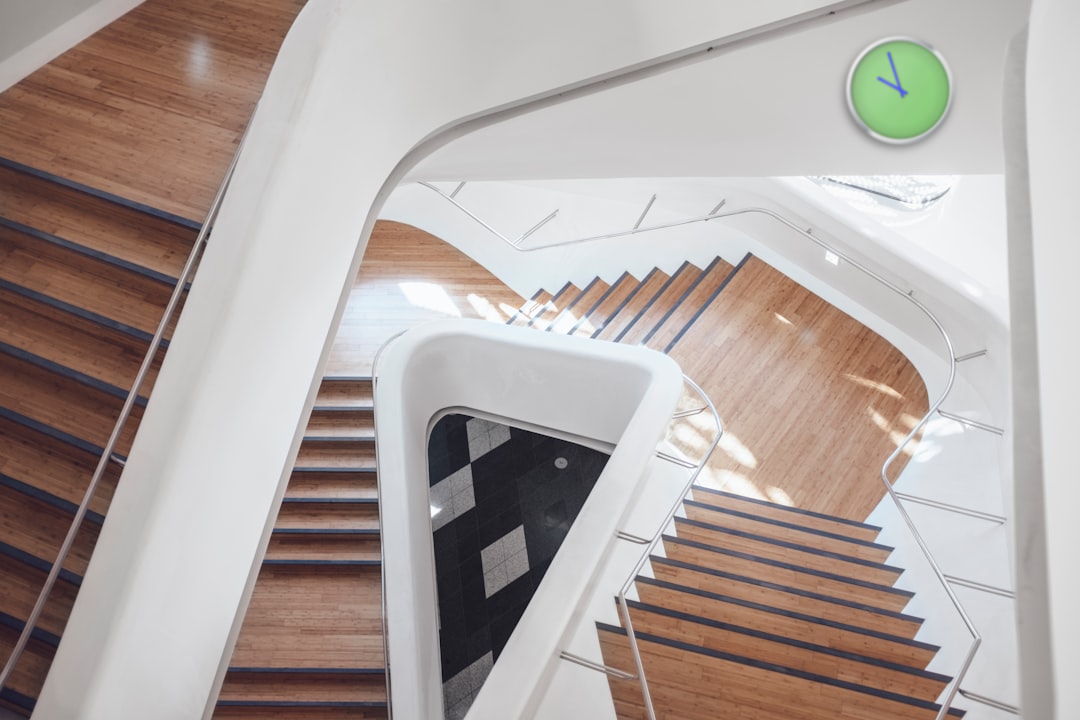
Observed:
{"hour": 9, "minute": 57}
